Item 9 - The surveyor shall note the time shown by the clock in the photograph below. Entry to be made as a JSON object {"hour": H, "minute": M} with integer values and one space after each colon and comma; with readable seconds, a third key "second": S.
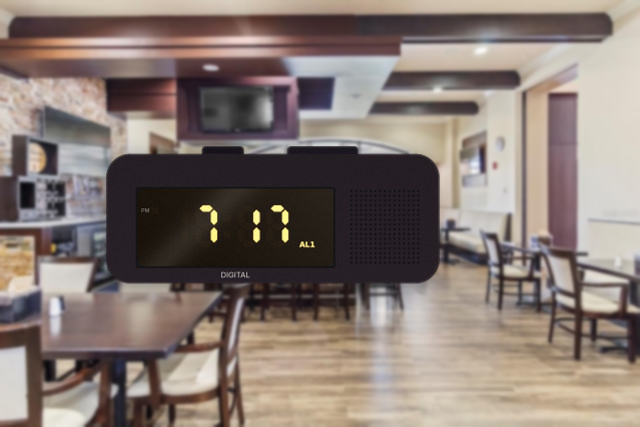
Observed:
{"hour": 7, "minute": 17}
